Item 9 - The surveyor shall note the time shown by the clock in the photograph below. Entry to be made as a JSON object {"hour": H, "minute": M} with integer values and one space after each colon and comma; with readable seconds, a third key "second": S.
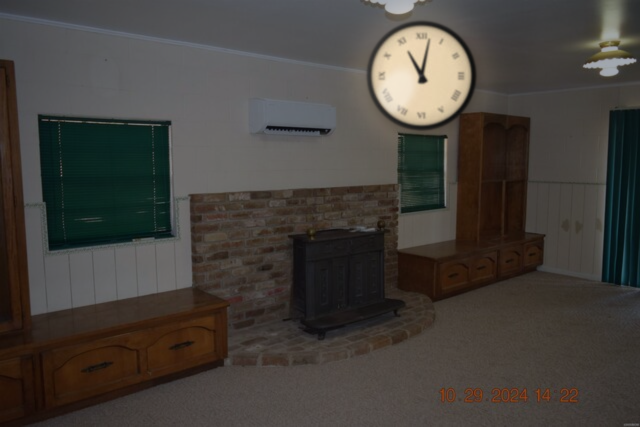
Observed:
{"hour": 11, "minute": 2}
